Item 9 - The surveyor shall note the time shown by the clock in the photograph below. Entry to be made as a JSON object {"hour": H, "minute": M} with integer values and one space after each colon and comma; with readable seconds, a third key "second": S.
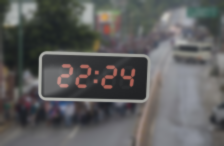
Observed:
{"hour": 22, "minute": 24}
